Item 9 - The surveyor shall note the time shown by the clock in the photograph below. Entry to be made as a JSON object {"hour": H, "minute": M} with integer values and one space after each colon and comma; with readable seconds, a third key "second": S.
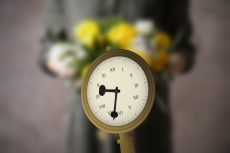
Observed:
{"hour": 9, "minute": 33}
